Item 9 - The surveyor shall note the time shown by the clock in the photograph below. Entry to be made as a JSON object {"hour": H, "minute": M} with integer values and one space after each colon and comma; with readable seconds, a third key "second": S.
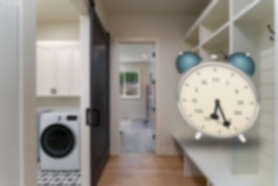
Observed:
{"hour": 6, "minute": 27}
